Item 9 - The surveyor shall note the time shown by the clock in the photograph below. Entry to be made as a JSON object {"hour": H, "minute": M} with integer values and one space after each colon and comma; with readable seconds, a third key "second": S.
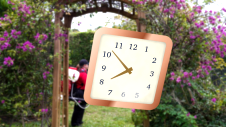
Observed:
{"hour": 7, "minute": 52}
